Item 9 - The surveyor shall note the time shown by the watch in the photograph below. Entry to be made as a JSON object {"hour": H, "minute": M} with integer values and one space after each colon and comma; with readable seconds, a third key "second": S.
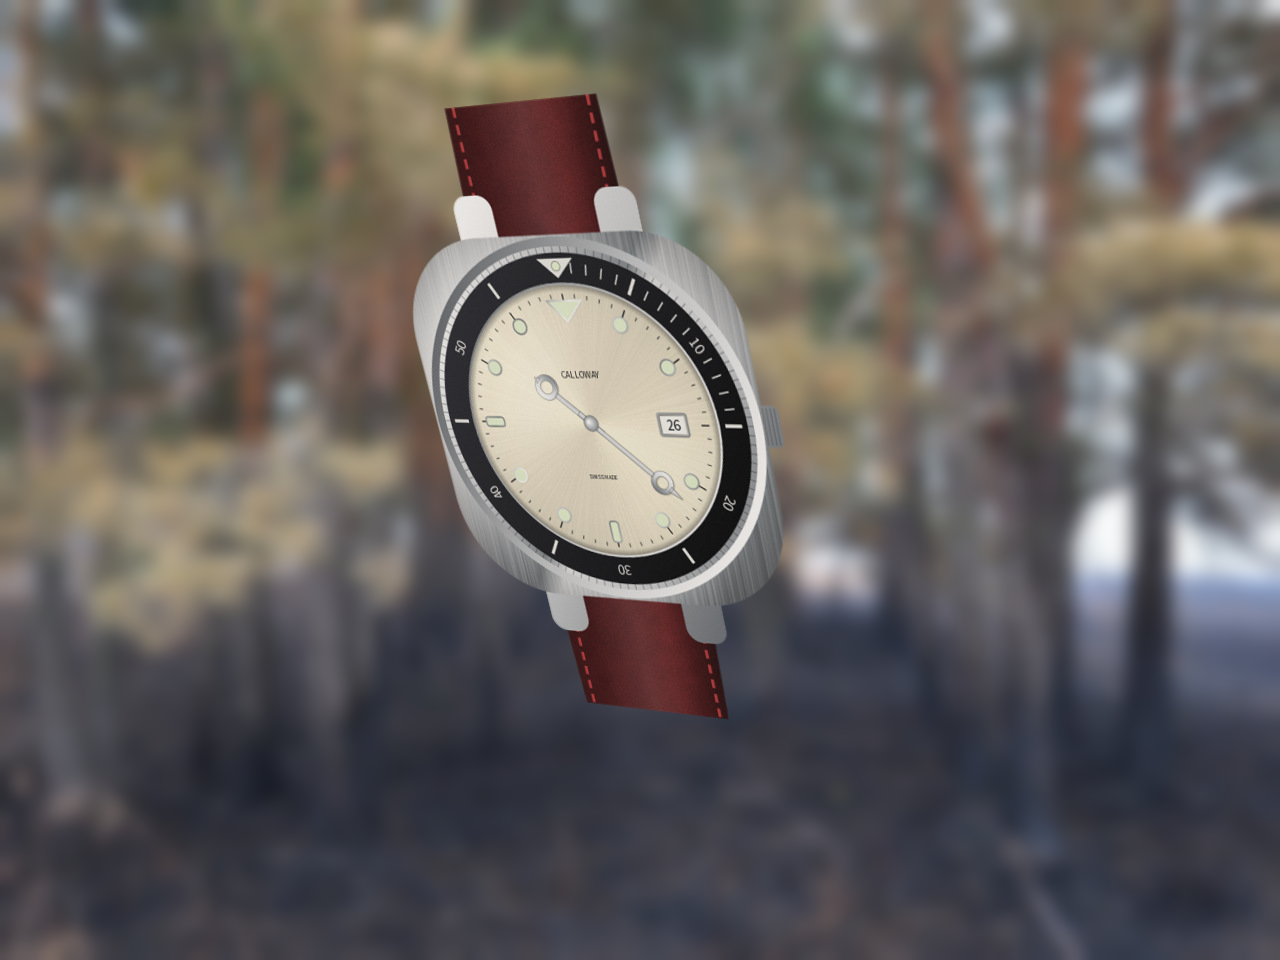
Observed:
{"hour": 10, "minute": 22}
